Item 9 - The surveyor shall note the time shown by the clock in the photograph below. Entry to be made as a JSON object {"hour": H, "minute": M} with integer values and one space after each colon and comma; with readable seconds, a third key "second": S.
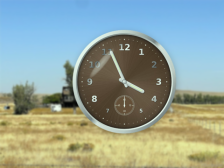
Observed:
{"hour": 3, "minute": 56}
